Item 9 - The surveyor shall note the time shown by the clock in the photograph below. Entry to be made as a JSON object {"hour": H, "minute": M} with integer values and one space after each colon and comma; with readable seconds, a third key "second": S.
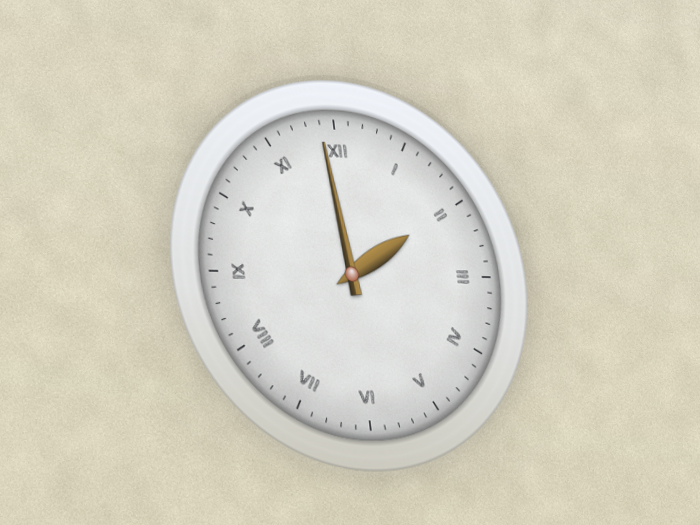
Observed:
{"hour": 1, "minute": 59}
